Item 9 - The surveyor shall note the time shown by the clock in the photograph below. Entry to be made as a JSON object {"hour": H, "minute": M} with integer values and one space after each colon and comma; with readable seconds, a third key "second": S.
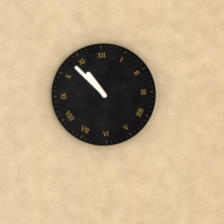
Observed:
{"hour": 10, "minute": 53}
